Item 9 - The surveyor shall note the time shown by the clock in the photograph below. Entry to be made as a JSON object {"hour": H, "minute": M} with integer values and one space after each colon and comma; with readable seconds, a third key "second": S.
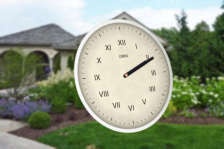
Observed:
{"hour": 2, "minute": 11}
